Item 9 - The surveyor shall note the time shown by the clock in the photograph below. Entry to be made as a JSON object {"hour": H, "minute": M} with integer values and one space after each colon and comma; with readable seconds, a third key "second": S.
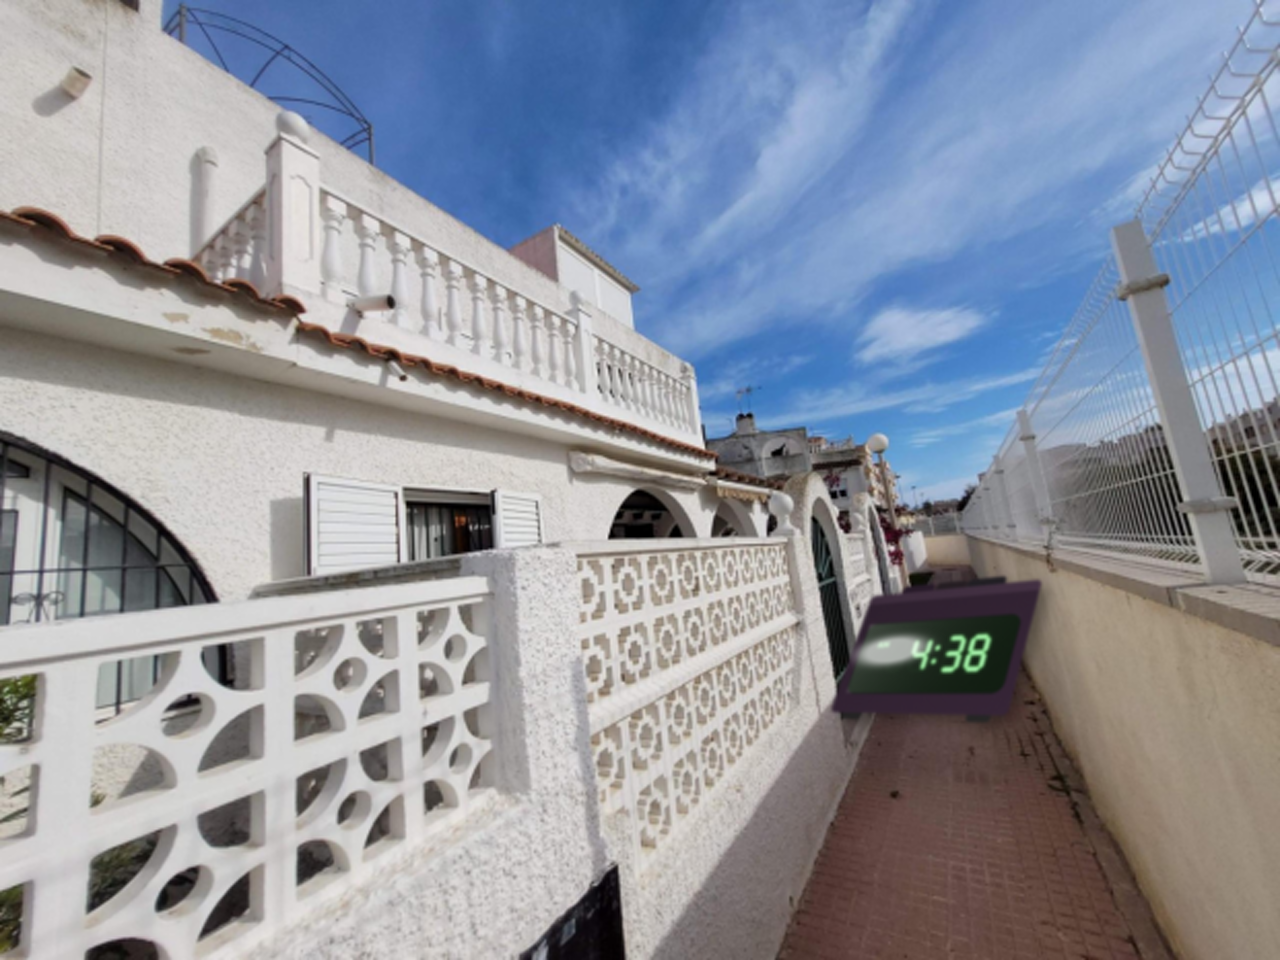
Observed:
{"hour": 4, "minute": 38}
